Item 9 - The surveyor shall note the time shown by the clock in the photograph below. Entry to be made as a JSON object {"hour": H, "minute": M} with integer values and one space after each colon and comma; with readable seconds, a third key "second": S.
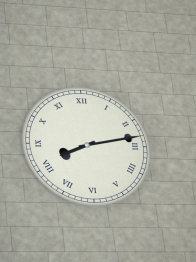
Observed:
{"hour": 8, "minute": 13}
